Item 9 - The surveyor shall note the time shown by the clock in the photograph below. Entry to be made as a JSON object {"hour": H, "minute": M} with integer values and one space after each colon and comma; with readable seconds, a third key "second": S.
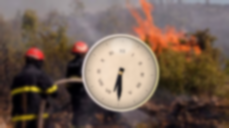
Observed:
{"hour": 6, "minute": 30}
